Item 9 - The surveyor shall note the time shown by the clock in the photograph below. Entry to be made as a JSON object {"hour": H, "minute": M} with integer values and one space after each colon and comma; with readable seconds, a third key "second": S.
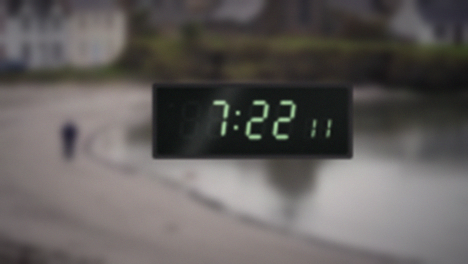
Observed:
{"hour": 7, "minute": 22, "second": 11}
